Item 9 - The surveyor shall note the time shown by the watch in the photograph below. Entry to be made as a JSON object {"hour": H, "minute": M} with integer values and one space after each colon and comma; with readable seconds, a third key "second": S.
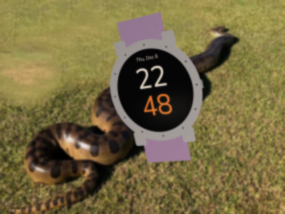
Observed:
{"hour": 22, "minute": 48}
